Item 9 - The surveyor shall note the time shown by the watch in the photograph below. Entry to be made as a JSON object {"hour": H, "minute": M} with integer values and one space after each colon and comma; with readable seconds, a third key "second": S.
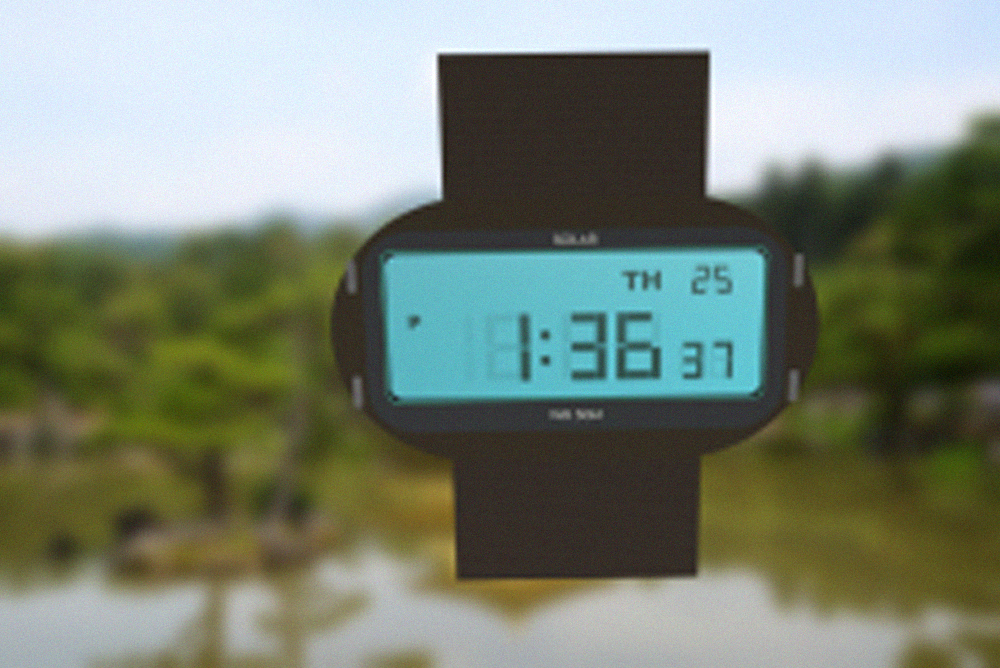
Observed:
{"hour": 1, "minute": 36, "second": 37}
